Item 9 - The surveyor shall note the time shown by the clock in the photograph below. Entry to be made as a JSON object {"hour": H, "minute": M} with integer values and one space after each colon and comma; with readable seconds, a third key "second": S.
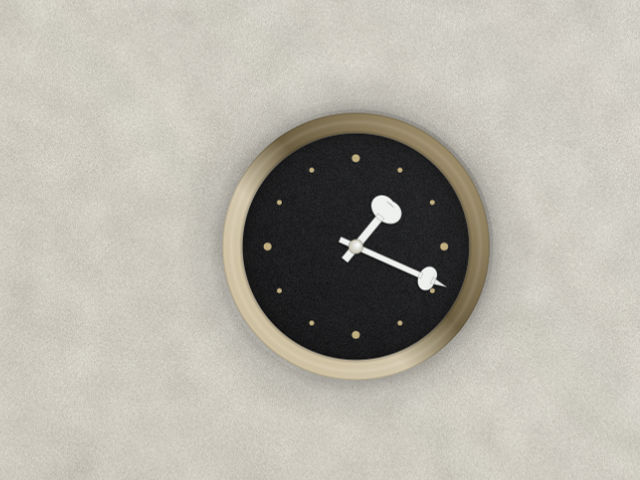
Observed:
{"hour": 1, "minute": 19}
